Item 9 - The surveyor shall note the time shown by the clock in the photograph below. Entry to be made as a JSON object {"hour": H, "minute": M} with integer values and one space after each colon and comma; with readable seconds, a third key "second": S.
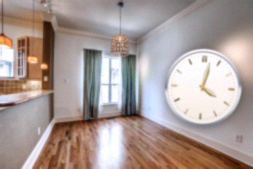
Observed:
{"hour": 4, "minute": 2}
